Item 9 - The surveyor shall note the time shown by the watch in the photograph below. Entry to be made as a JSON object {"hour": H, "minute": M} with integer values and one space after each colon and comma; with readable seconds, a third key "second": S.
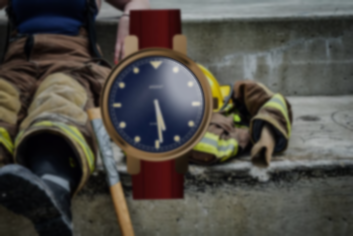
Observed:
{"hour": 5, "minute": 29}
